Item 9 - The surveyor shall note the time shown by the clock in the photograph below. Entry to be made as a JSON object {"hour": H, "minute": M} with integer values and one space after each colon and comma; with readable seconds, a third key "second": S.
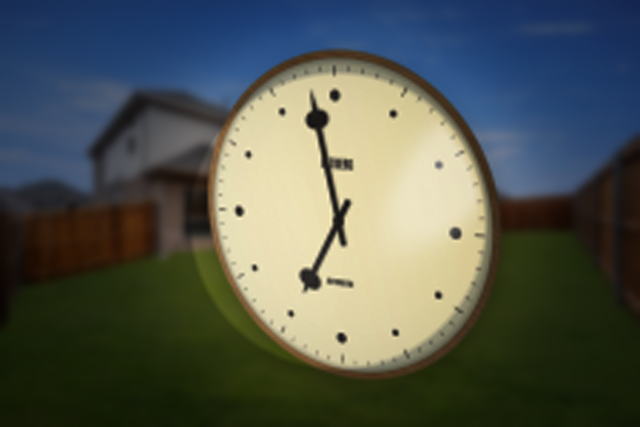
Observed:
{"hour": 6, "minute": 58}
